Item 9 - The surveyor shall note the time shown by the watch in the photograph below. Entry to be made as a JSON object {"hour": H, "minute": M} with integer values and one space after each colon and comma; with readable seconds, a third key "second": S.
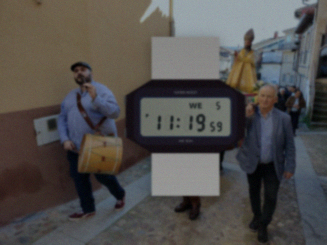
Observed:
{"hour": 11, "minute": 19}
